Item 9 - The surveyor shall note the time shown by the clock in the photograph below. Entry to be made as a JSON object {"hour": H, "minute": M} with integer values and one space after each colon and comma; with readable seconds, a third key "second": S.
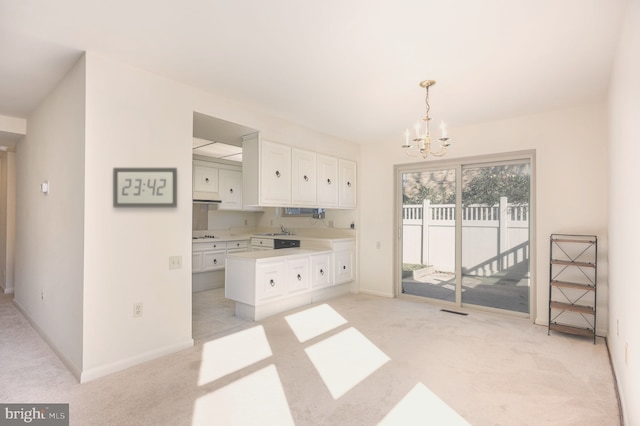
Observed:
{"hour": 23, "minute": 42}
